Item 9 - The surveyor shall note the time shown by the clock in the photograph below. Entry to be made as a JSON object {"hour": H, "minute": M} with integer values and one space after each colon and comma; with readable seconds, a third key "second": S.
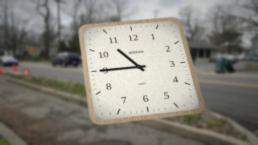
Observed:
{"hour": 10, "minute": 45}
